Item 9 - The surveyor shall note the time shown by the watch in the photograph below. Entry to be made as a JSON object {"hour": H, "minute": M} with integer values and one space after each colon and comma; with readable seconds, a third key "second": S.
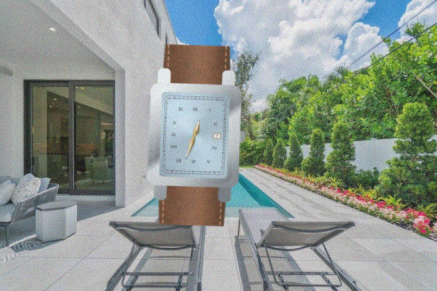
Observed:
{"hour": 12, "minute": 33}
